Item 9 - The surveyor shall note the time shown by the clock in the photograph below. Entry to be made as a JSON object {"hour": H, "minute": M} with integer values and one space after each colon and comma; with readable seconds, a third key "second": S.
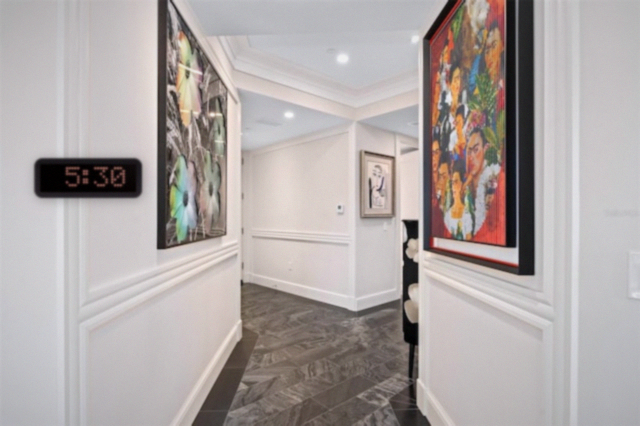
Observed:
{"hour": 5, "minute": 30}
